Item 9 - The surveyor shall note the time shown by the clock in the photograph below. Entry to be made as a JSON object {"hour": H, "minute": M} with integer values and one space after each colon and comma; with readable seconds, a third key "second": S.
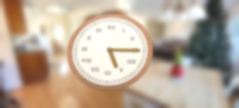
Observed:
{"hour": 5, "minute": 15}
